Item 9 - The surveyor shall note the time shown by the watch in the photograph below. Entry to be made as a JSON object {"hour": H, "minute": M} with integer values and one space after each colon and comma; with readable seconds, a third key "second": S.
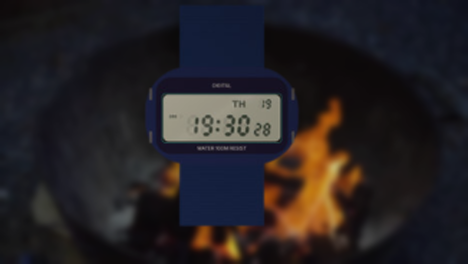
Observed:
{"hour": 19, "minute": 30, "second": 28}
